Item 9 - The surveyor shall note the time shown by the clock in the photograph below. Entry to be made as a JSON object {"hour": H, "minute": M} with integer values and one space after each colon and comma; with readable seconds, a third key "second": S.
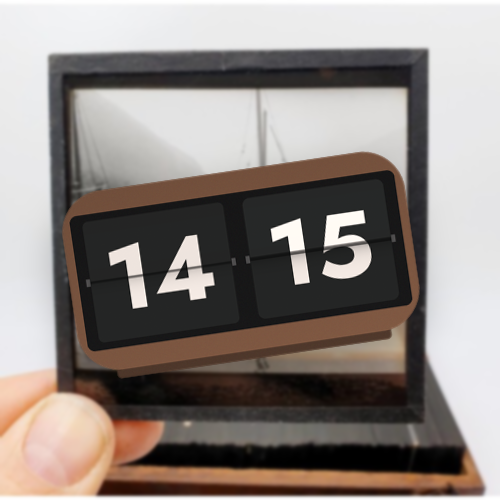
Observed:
{"hour": 14, "minute": 15}
